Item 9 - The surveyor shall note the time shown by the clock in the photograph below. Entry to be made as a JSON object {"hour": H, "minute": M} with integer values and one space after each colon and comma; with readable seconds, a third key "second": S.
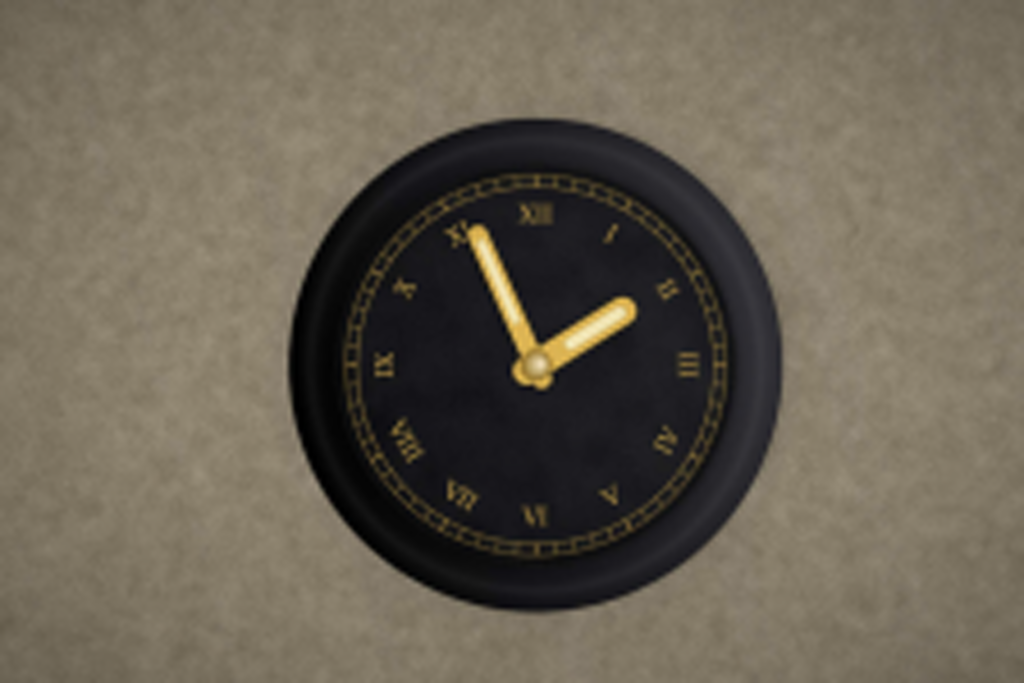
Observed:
{"hour": 1, "minute": 56}
